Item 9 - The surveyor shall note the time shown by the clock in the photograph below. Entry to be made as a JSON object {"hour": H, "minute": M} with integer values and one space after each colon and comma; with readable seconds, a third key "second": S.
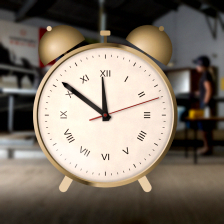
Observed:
{"hour": 11, "minute": 51, "second": 12}
